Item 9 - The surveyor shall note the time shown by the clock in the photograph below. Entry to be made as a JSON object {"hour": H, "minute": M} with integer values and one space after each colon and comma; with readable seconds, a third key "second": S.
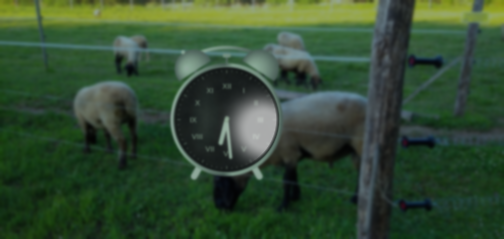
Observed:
{"hour": 6, "minute": 29}
